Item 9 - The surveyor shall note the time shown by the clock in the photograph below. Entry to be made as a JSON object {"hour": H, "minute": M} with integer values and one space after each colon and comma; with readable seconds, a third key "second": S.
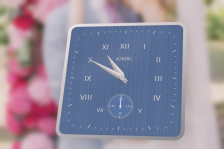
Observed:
{"hour": 10, "minute": 50}
